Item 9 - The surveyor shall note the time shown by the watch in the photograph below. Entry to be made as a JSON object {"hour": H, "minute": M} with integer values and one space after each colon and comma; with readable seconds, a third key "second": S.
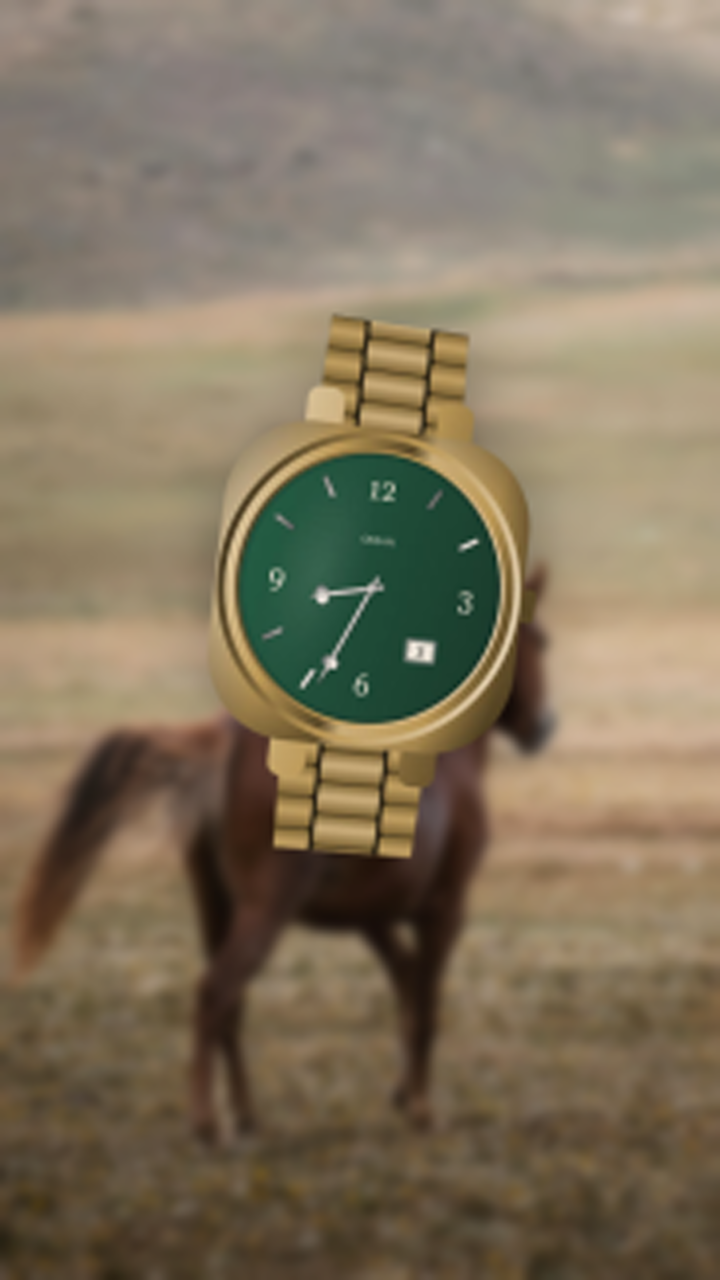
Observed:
{"hour": 8, "minute": 34}
